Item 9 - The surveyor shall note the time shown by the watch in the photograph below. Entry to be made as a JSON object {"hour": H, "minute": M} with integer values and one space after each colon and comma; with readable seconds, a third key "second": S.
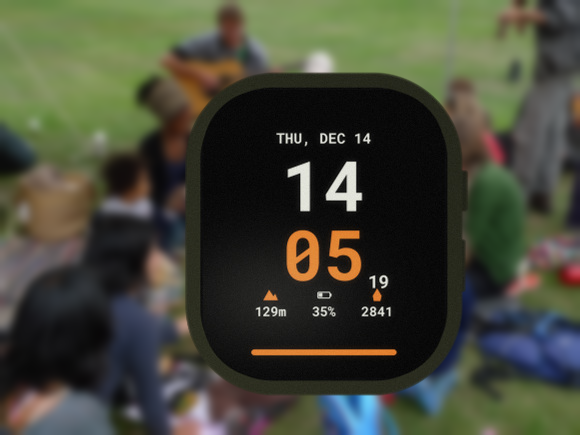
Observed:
{"hour": 14, "minute": 5, "second": 19}
